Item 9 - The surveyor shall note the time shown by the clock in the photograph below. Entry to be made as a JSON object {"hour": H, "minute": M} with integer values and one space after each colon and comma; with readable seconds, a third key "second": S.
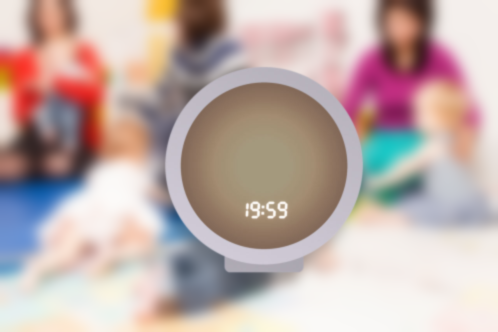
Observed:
{"hour": 19, "minute": 59}
